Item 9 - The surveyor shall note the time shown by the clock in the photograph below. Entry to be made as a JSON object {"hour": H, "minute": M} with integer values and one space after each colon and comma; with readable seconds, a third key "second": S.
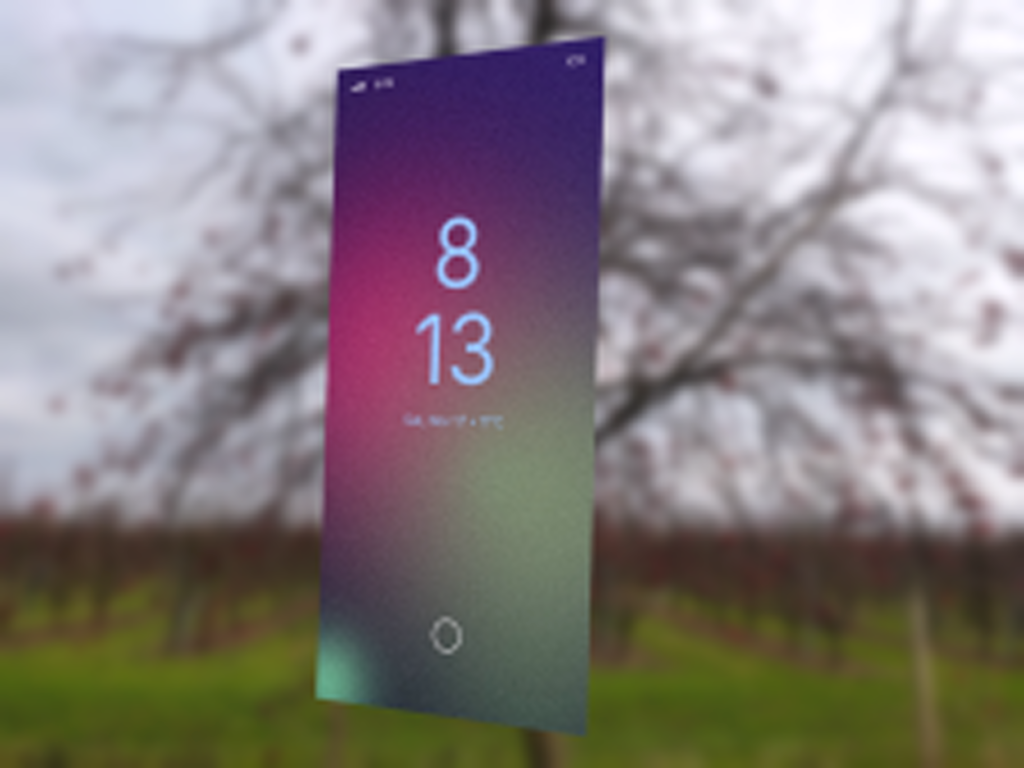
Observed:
{"hour": 8, "minute": 13}
